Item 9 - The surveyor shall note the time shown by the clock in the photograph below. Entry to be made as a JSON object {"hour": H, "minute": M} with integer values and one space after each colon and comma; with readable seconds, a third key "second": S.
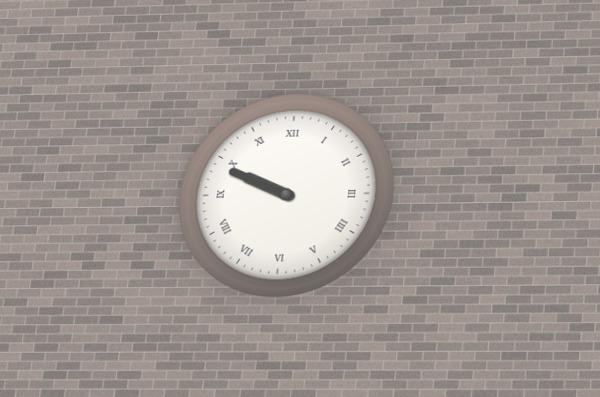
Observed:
{"hour": 9, "minute": 49}
